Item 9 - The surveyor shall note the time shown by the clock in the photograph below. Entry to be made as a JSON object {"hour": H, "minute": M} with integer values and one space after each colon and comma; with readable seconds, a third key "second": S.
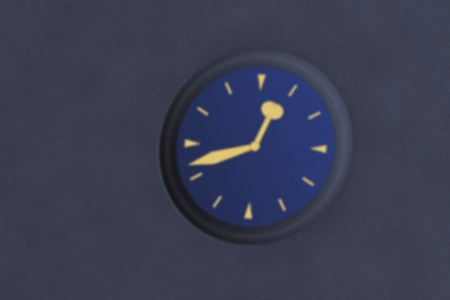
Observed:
{"hour": 12, "minute": 42}
